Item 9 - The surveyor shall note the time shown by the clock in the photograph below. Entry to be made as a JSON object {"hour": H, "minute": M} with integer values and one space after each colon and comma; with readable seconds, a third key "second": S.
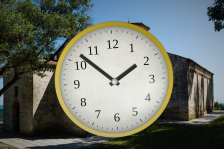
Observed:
{"hour": 1, "minute": 52}
